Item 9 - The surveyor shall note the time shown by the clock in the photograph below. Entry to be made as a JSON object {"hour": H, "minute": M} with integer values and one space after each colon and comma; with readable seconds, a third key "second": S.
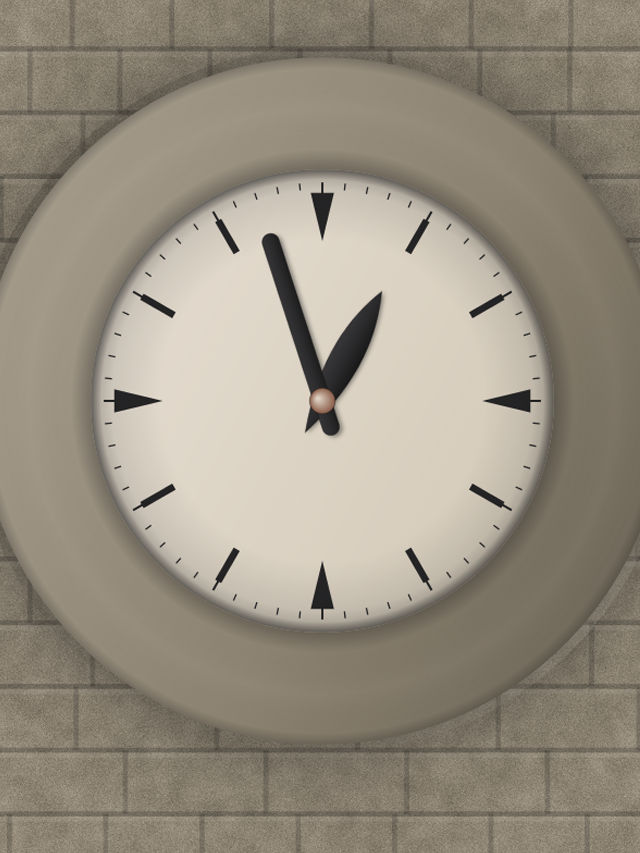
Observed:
{"hour": 12, "minute": 57}
